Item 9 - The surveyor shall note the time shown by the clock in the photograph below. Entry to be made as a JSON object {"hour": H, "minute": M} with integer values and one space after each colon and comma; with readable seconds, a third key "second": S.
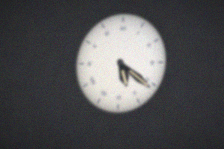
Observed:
{"hour": 5, "minute": 21}
